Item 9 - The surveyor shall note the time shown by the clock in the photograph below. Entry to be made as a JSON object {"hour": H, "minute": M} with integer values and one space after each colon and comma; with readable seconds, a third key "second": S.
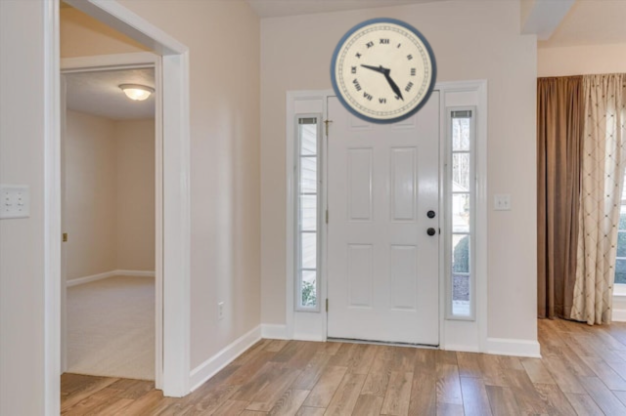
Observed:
{"hour": 9, "minute": 24}
